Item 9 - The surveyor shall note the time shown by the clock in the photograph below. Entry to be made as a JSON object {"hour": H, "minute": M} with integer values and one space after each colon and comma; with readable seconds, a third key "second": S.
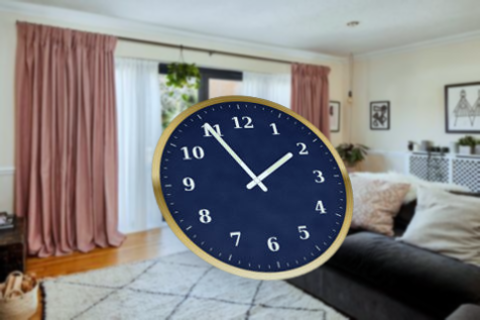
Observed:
{"hour": 1, "minute": 55}
